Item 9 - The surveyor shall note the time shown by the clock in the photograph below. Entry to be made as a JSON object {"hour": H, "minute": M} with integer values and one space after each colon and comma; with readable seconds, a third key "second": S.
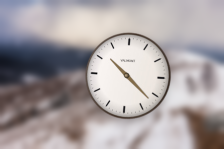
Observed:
{"hour": 10, "minute": 22}
